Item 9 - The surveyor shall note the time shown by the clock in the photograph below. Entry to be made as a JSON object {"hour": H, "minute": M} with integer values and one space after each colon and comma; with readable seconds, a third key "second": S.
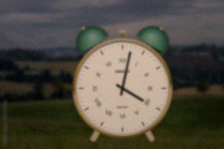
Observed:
{"hour": 4, "minute": 2}
